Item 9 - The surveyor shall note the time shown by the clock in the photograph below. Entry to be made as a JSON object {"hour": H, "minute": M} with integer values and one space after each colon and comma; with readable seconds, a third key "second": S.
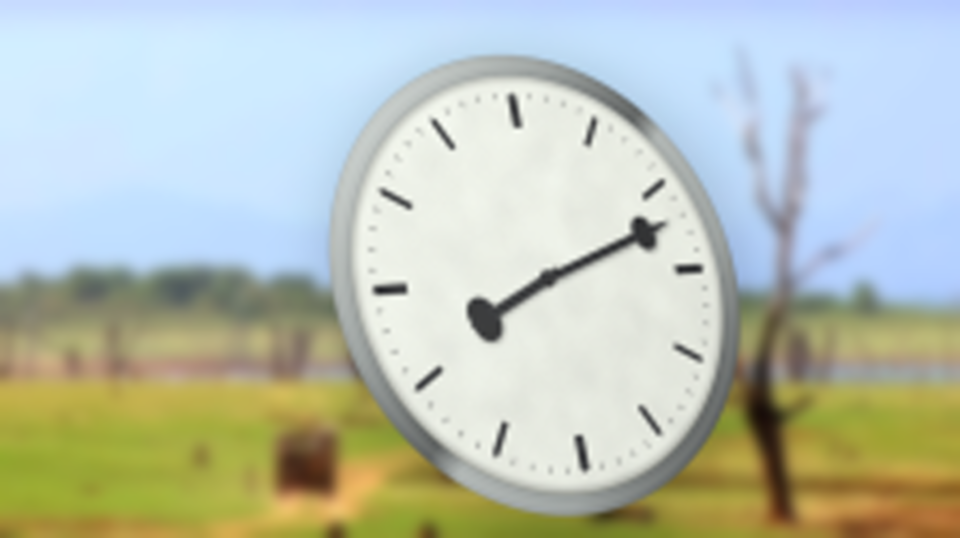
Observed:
{"hour": 8, "minute": 12}
